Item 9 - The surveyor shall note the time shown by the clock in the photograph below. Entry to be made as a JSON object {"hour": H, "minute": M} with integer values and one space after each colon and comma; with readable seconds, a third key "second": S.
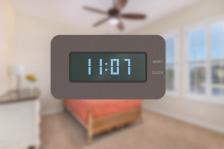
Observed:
{"hour": 11, "minute": 7}
